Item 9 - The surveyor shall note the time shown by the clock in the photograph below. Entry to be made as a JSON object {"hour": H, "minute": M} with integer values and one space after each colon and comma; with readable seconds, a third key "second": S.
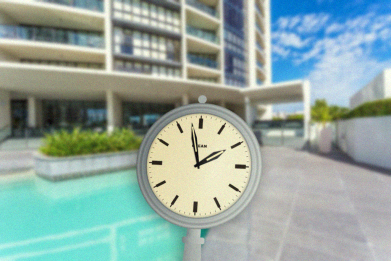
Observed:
{"hour": 1, "minute": 58}
